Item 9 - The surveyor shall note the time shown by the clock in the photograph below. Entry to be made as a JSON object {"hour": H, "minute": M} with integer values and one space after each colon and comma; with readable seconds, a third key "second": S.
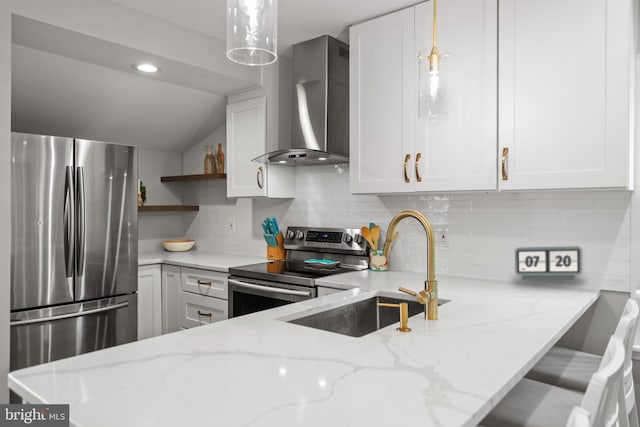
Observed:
{"hour": 7, "minute": 20}
